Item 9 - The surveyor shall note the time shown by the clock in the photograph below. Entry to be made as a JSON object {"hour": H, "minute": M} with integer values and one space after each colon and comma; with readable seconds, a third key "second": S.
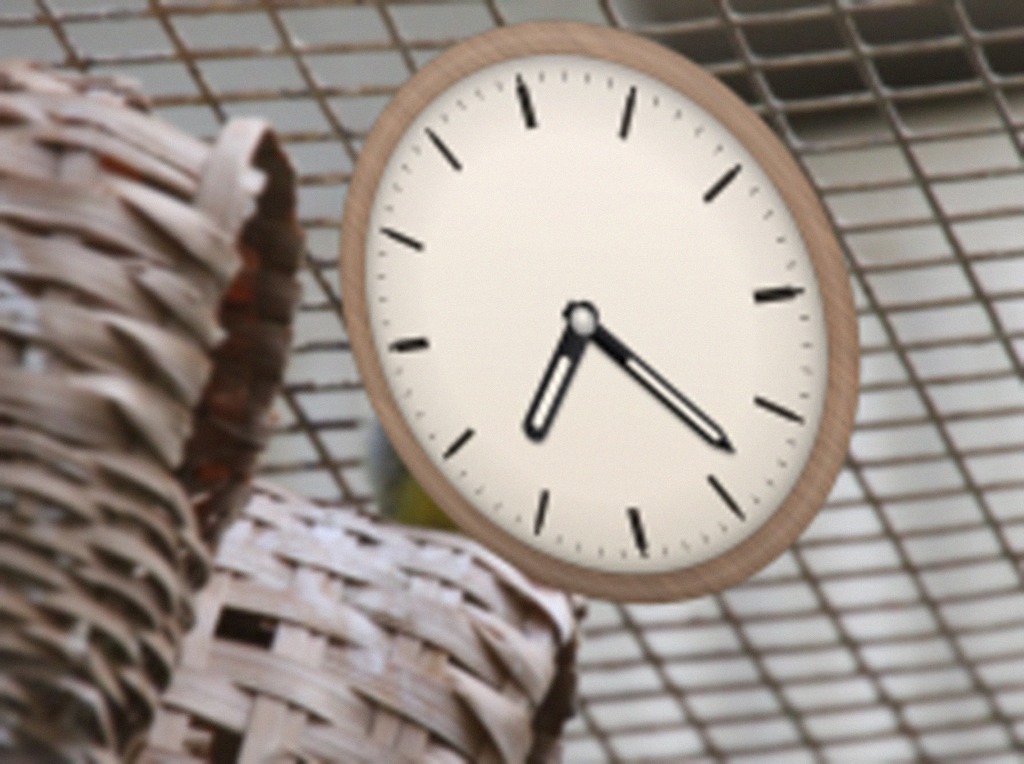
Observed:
{"hour": 7, "minute": 23}
